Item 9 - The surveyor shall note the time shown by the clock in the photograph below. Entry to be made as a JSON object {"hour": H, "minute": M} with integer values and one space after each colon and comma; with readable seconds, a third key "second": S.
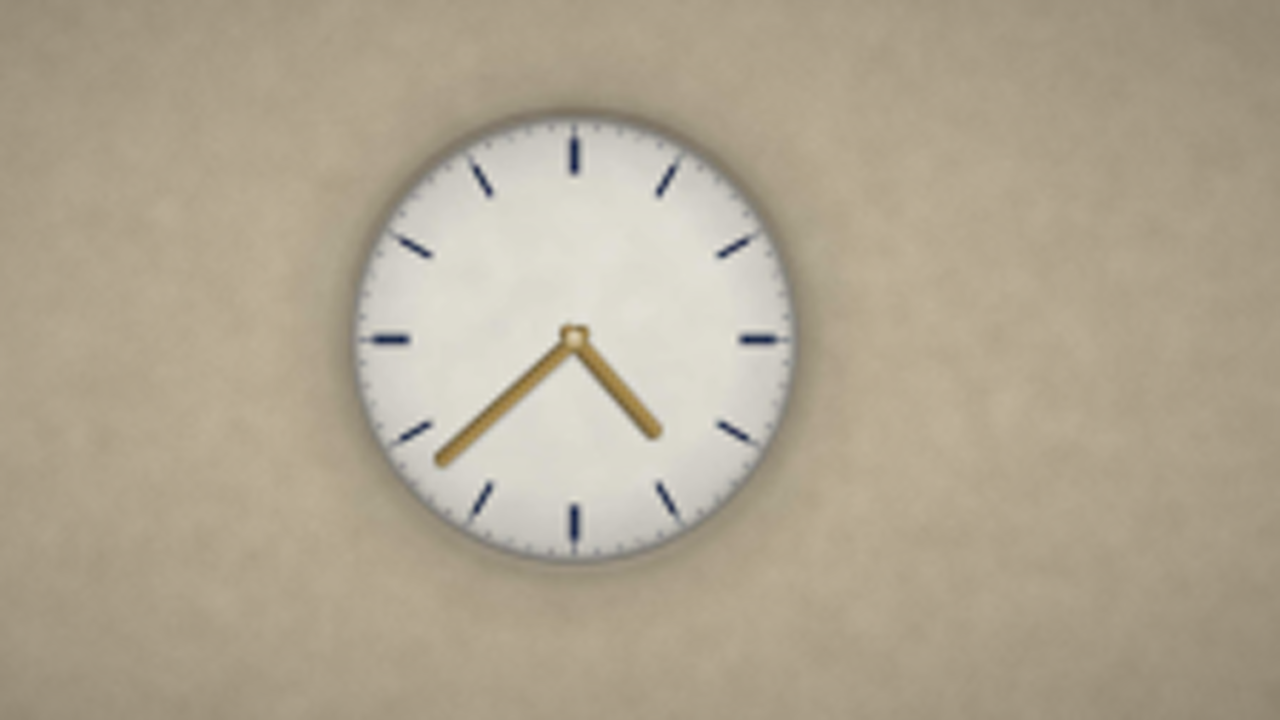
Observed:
{"hour": 4, "minute": 38}
